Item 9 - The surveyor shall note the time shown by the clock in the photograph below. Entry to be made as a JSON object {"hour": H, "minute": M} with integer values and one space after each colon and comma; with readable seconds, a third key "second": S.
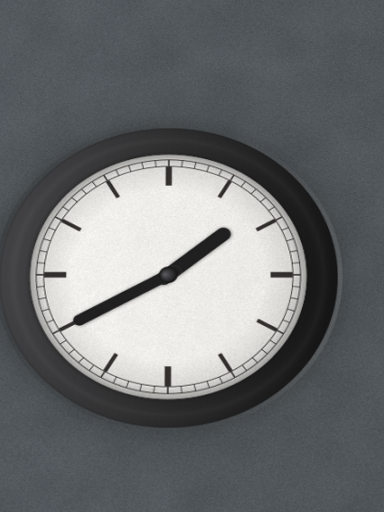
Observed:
{"hour": 1, "minute": 40}
